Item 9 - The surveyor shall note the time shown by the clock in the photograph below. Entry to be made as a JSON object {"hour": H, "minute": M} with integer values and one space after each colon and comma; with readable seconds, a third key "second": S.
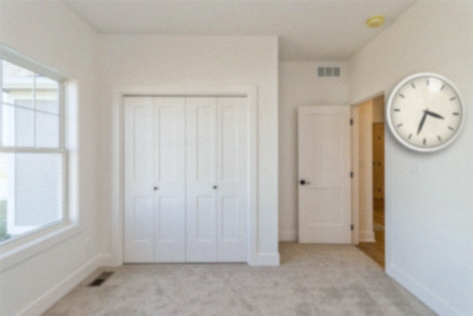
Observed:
{"hour": 3, "minute": 33}
